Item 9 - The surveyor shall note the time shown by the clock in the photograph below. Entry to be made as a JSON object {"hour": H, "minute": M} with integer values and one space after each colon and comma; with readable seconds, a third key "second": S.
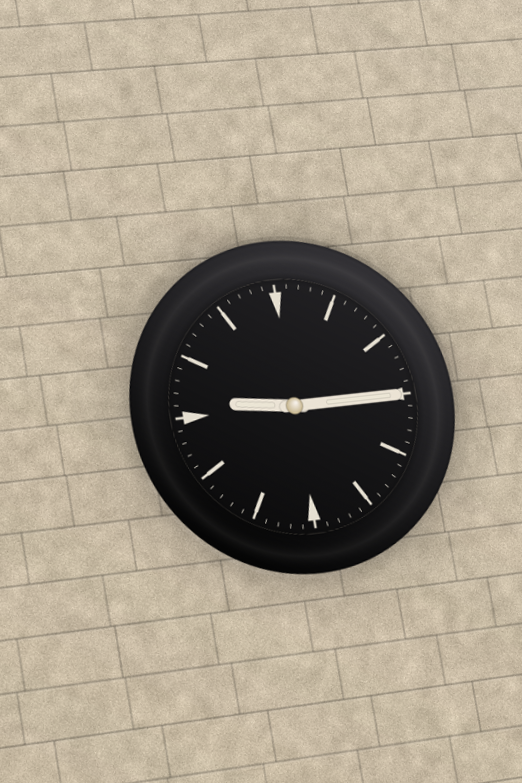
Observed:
{"hour": 9, "minute": 15}
